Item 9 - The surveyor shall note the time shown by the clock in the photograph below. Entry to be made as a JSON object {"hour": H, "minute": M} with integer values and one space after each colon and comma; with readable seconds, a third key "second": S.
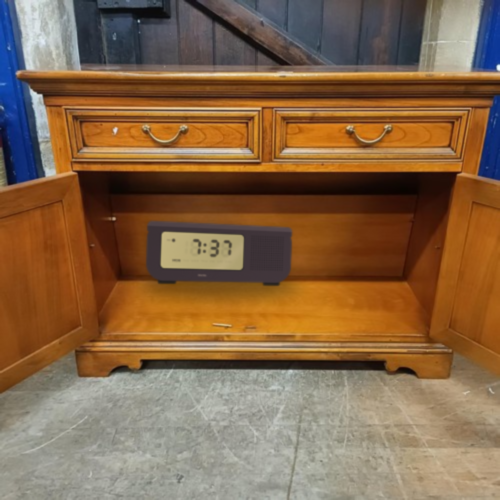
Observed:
{"hour": 7, "minute": 37}
